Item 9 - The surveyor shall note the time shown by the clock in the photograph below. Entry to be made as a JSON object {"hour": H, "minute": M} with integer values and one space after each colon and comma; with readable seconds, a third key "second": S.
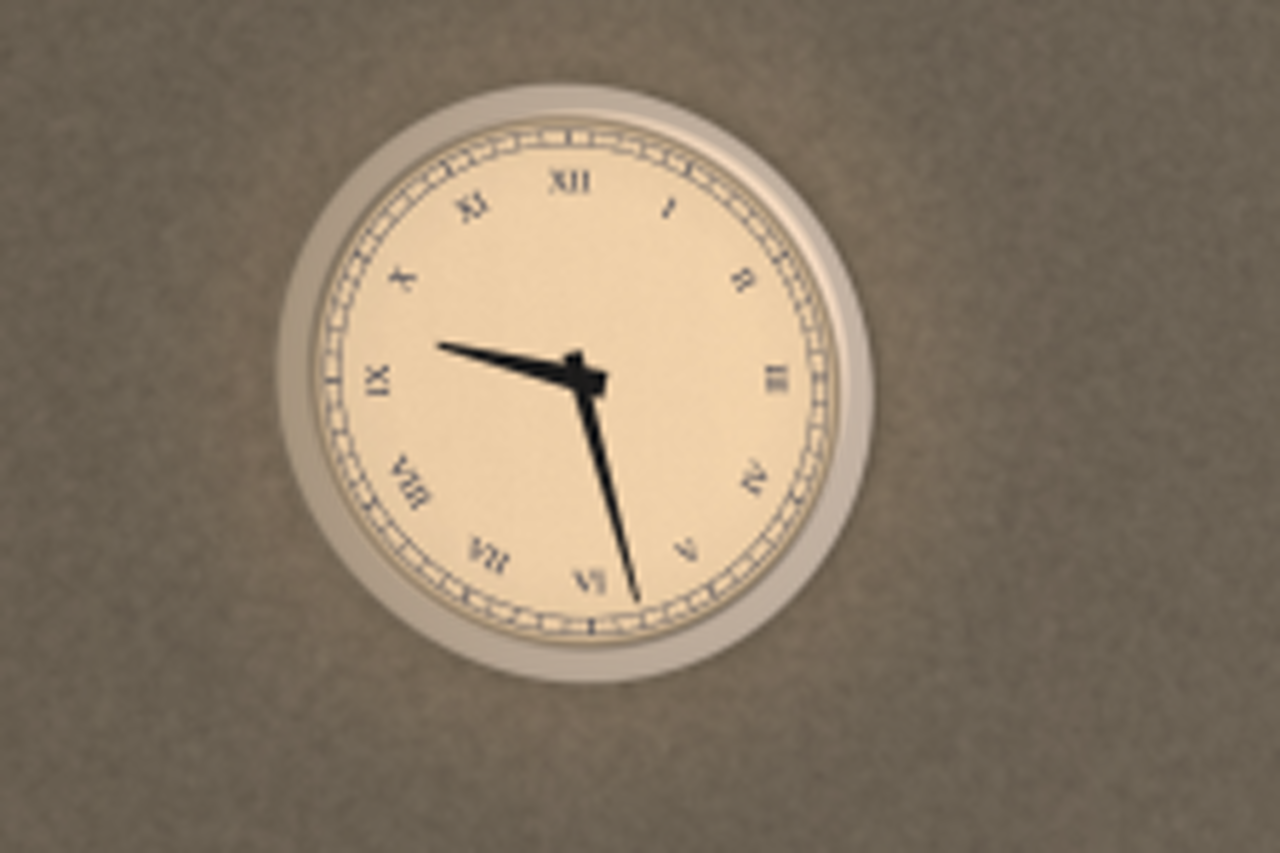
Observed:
{"hour": 9, "minute": 28}
